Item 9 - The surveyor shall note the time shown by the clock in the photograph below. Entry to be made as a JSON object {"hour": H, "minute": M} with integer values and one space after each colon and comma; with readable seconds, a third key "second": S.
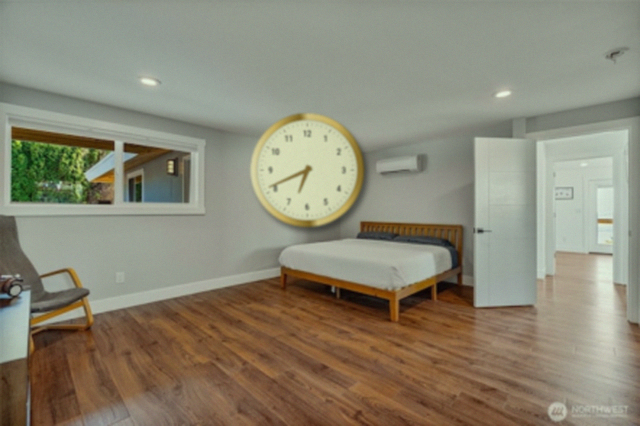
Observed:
{"hour": 6, "minute": 41}
